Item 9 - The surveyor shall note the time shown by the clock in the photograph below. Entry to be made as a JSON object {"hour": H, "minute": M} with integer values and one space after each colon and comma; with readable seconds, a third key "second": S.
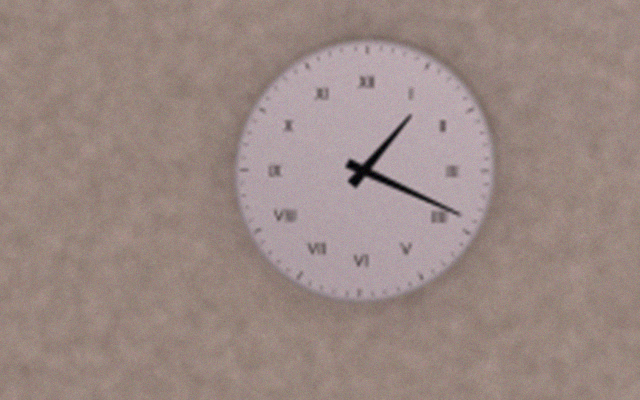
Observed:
{"hour": 1, "minute": 19}
